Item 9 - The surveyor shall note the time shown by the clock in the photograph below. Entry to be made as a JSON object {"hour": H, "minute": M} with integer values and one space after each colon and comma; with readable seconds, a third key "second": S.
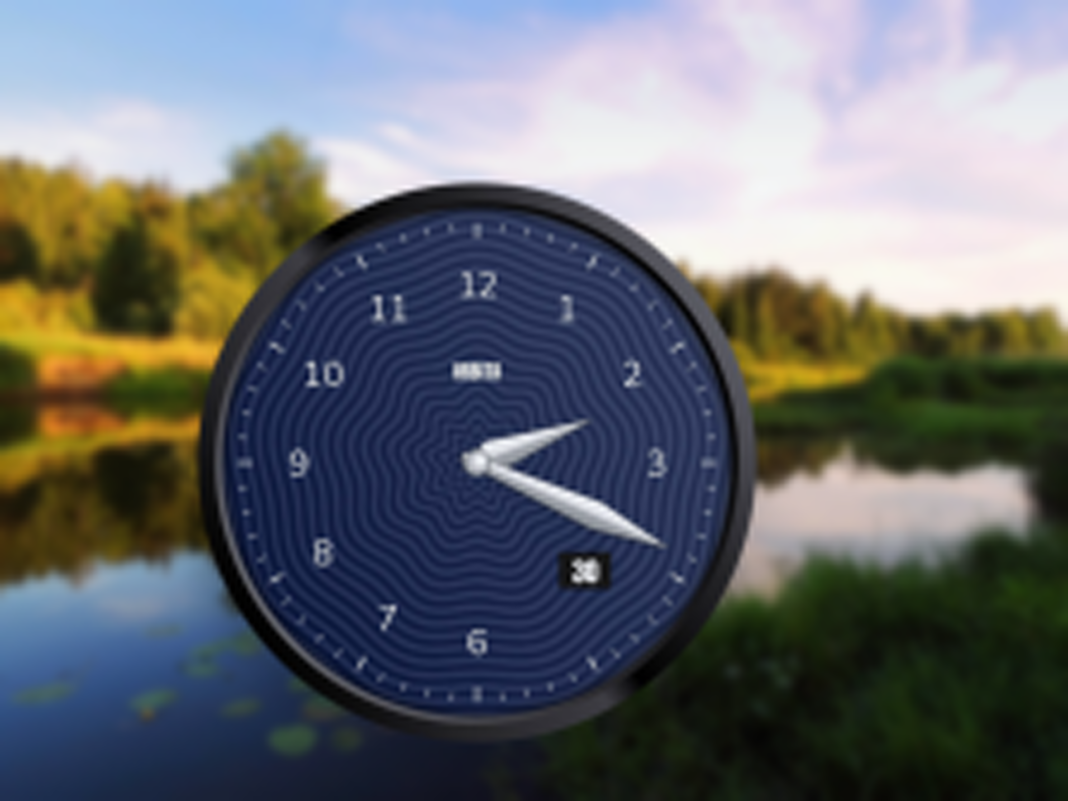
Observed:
{"hour": 2, "minute": 19}
